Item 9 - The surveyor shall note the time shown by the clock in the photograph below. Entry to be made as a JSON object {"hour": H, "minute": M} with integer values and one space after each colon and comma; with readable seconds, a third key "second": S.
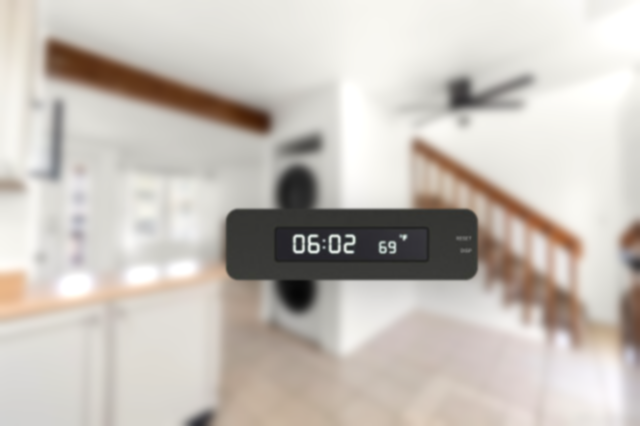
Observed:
{"hour": 6, "minute": 2}
